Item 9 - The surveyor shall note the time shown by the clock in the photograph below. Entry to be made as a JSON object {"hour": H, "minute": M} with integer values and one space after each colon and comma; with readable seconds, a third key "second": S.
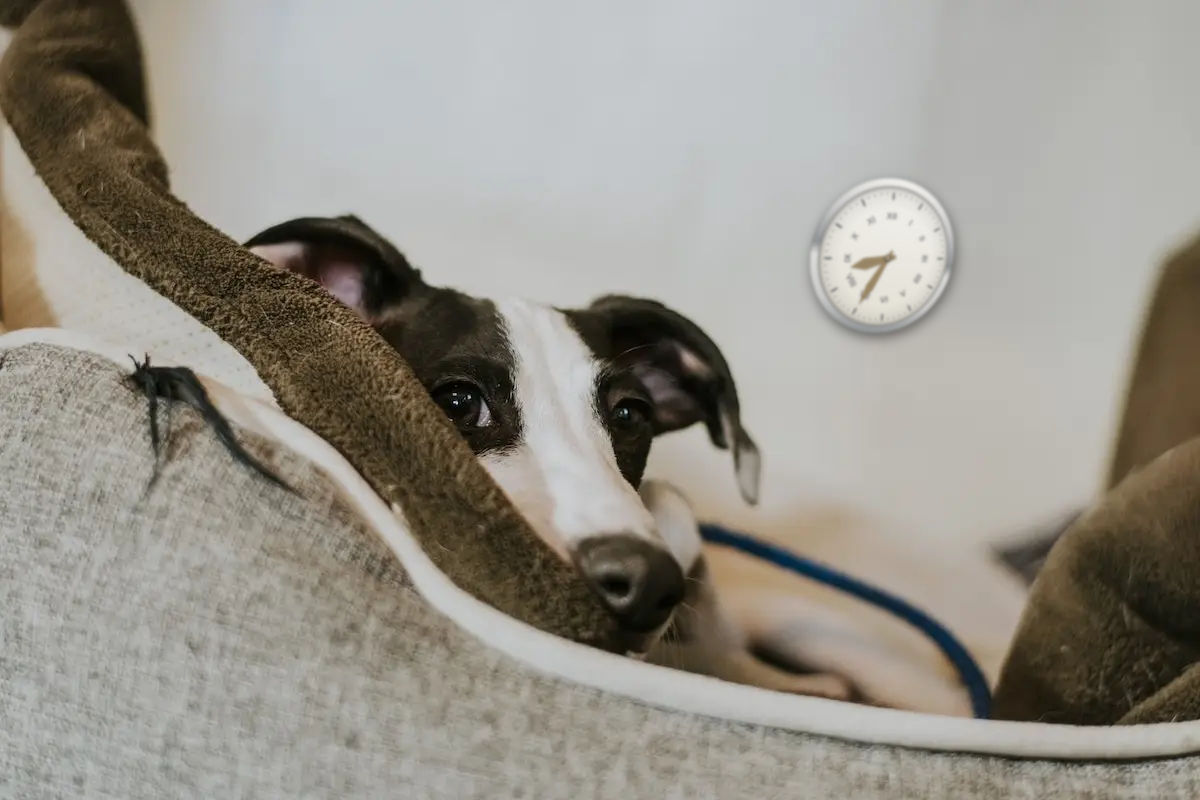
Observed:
{"hour": 8, "minute": 35}
